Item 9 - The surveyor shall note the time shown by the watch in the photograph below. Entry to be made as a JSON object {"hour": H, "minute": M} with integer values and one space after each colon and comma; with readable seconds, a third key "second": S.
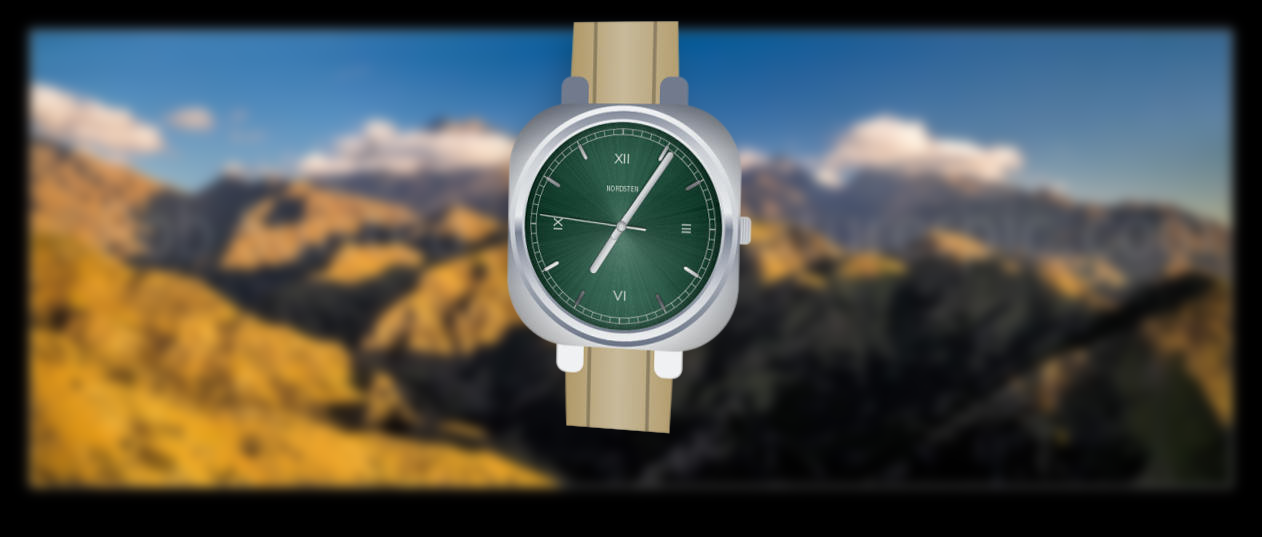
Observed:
{"hour": 7, "minute": 5, "second": 46}
